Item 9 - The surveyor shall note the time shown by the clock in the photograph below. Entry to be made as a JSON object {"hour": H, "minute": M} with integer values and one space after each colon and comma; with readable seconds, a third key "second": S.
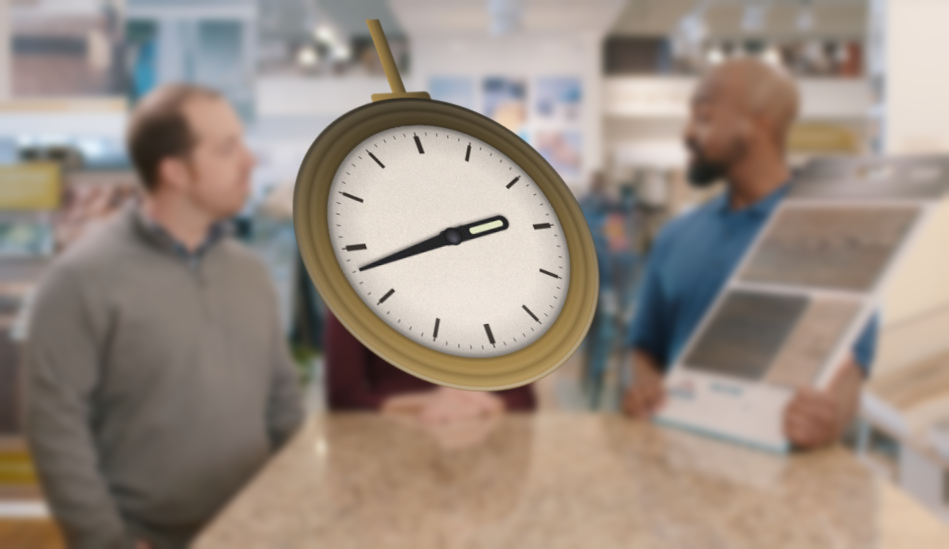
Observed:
{"hour": 2, "minute": 43}
